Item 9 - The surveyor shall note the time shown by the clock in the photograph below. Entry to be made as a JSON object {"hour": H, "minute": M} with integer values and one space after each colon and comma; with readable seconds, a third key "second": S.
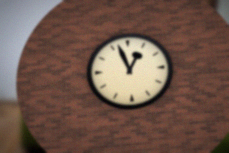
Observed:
{"hour": 12, "minute": 57}
